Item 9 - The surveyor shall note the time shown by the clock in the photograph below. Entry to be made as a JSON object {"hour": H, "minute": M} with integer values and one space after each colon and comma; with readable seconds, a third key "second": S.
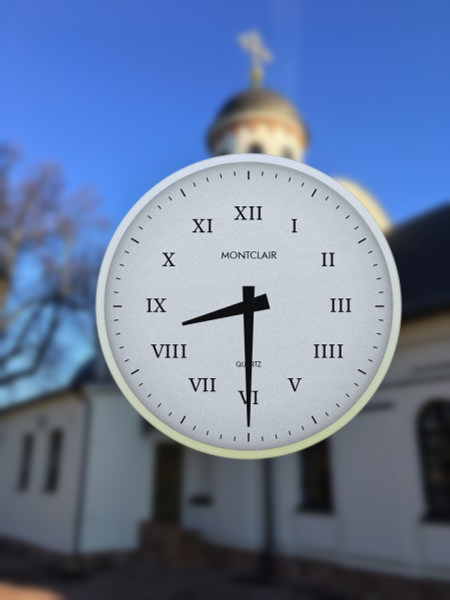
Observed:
{"hour": 8, "minute": 30}
